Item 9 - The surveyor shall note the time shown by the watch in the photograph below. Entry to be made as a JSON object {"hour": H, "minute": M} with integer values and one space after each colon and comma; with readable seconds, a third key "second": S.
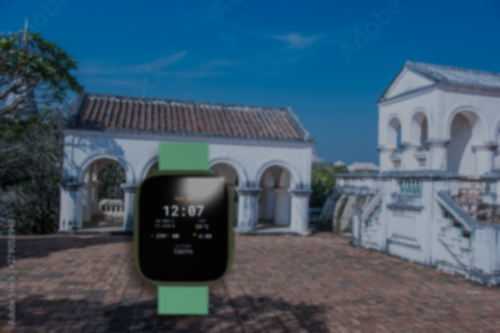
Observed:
{"hour": 12, "minute": 7}
